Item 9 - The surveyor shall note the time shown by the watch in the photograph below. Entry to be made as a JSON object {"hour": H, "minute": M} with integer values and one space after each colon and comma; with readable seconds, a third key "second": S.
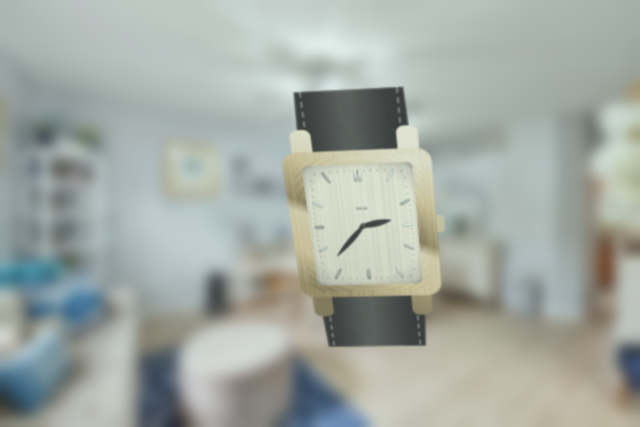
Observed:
{"hour": 2, "minute": 37}
